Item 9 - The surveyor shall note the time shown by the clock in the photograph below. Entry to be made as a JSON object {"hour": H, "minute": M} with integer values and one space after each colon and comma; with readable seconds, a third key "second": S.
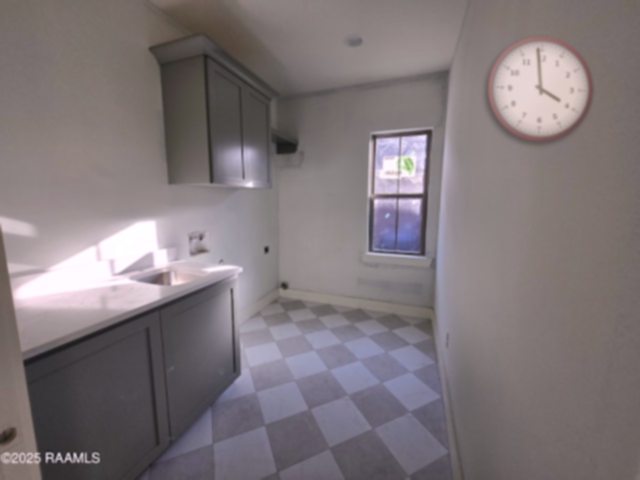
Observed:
{"hour": 3, "minute": 59}
